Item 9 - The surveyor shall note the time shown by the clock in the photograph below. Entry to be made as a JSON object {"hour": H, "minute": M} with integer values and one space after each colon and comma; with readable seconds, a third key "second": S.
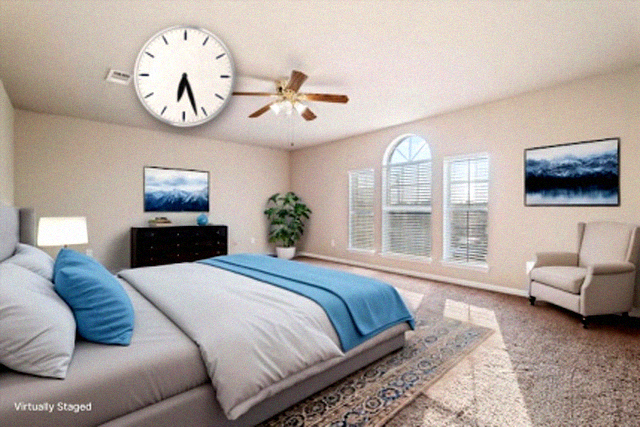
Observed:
{"hour": 6, "minute": 27}
